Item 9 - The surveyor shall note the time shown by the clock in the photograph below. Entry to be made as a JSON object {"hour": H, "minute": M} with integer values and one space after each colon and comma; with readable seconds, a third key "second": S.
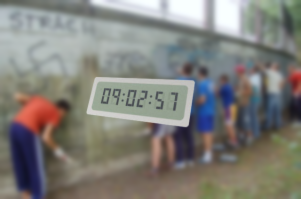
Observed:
{"hour": 9, "minute": 2, "second": 57}
